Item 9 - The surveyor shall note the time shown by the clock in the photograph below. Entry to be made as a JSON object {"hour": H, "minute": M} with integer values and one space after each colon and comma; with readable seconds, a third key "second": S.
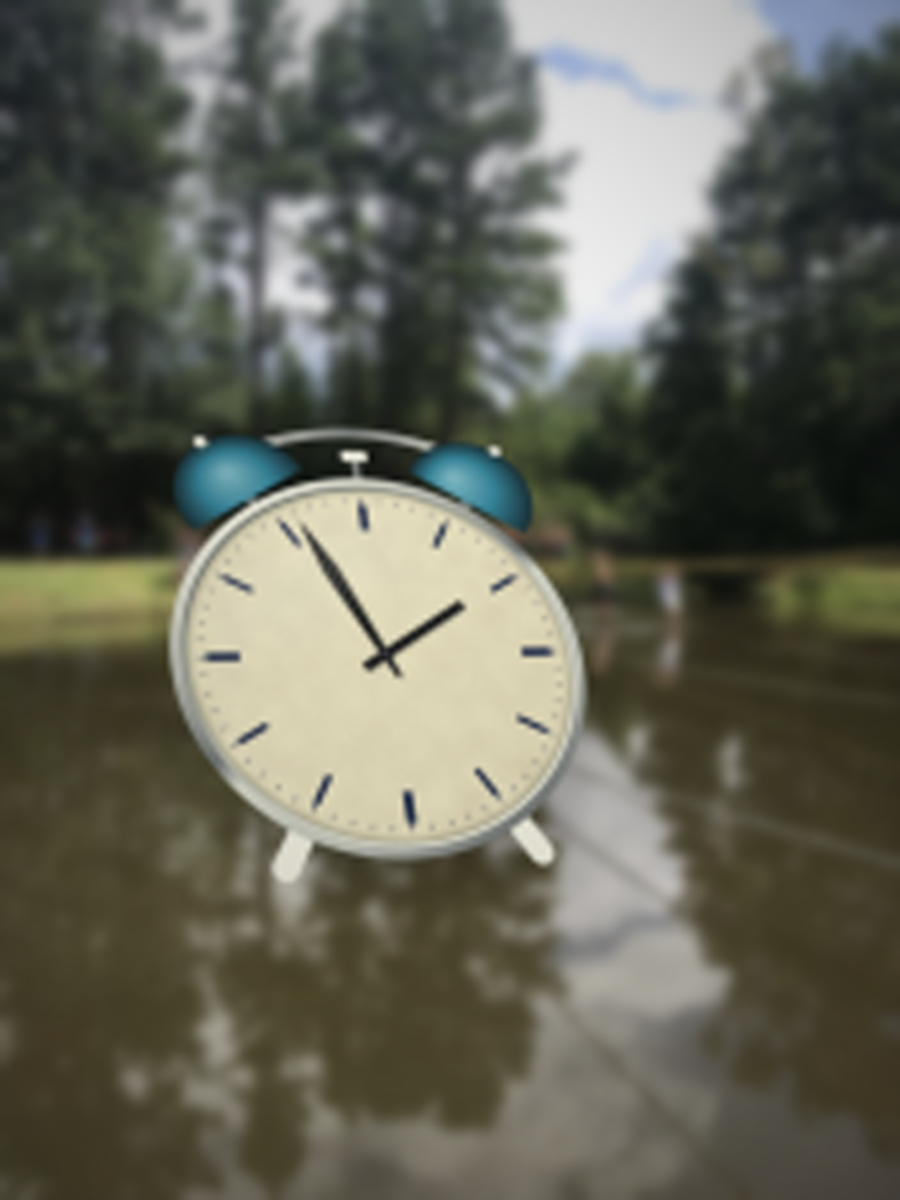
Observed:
{"hour": 1, "minute": 56}
